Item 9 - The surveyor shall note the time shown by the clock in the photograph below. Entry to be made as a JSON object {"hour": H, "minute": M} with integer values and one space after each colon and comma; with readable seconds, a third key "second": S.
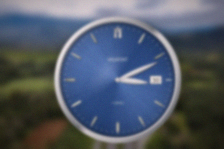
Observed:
{"hour": 3, "minute": 11}
